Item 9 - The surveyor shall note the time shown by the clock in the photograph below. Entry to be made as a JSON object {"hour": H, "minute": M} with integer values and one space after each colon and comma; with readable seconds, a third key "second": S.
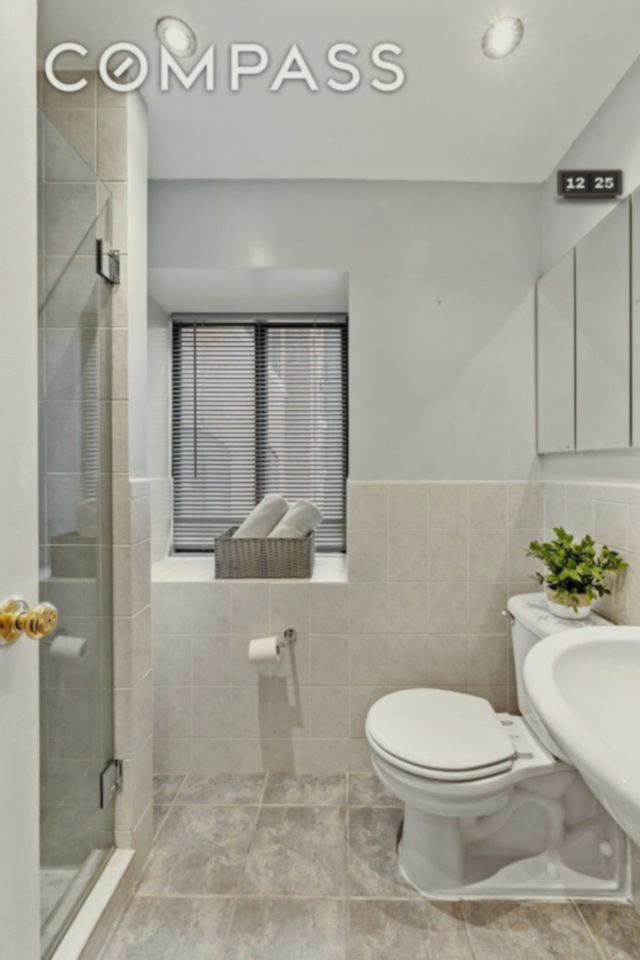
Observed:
{"hour": 12, "minute": 25}
